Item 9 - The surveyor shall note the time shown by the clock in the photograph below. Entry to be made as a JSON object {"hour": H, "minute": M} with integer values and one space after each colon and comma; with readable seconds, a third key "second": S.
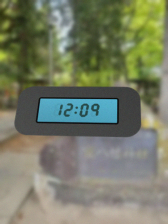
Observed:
{"hour": 12, "minute": 9}
